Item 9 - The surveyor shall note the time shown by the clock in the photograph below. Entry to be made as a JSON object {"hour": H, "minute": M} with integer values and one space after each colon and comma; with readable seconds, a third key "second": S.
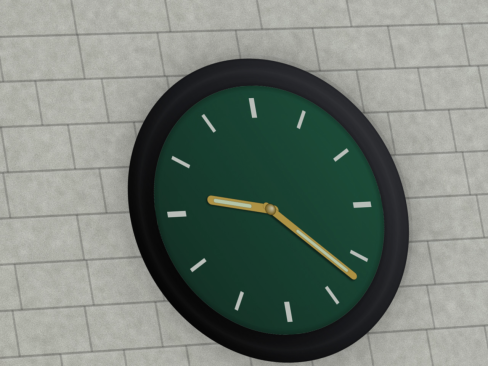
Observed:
{"hour": 9, "minute": 22}
